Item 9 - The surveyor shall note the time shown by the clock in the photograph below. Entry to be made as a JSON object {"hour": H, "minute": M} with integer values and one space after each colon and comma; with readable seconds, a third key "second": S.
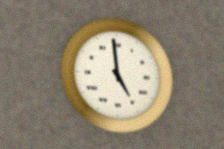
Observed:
{"hour": 4, "minute": 59}
